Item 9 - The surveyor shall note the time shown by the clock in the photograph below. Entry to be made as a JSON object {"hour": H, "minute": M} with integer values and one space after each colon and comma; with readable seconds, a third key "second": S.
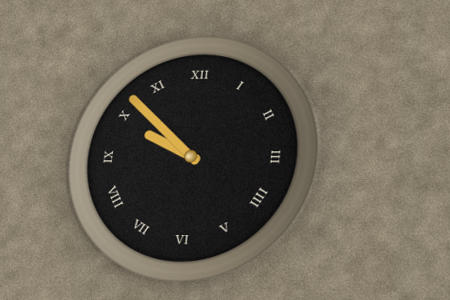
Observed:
{"hour": 9, "minute": 52}
